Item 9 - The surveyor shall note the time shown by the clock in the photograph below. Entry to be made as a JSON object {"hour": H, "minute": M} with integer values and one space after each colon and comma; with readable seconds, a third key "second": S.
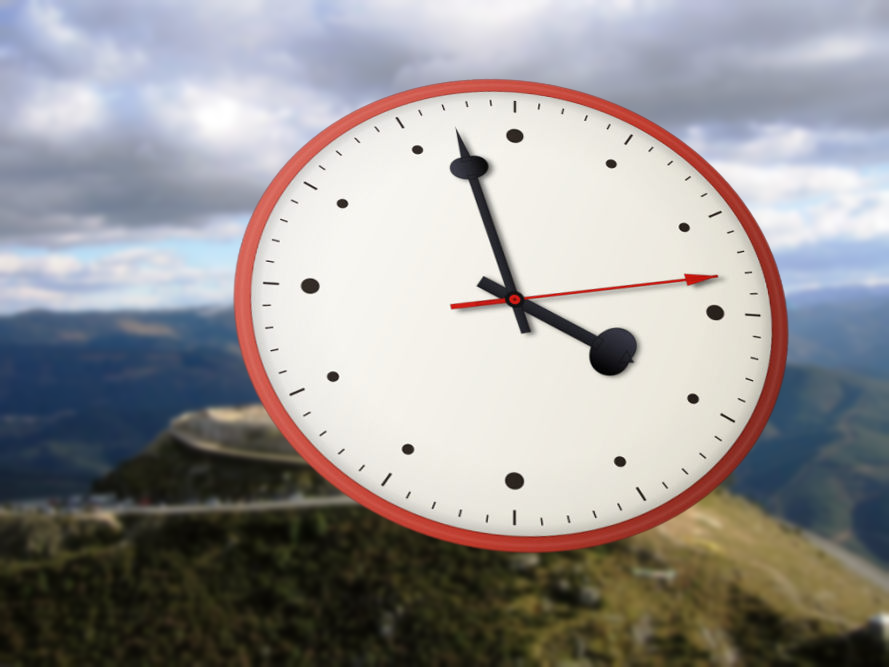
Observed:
{"hour": 3, "minute": 57, "second": 13}
